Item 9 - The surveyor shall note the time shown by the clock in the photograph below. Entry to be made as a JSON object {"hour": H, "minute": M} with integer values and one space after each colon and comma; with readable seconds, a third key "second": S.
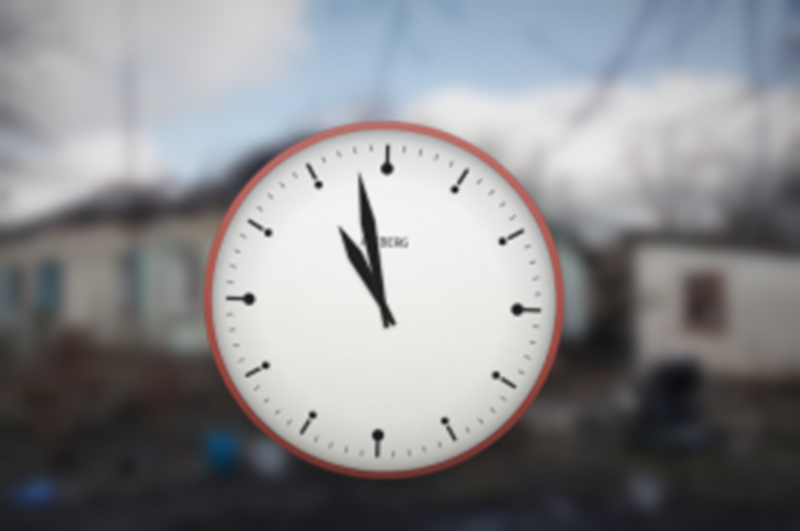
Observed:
{"hour": 10, "minute": 58}
